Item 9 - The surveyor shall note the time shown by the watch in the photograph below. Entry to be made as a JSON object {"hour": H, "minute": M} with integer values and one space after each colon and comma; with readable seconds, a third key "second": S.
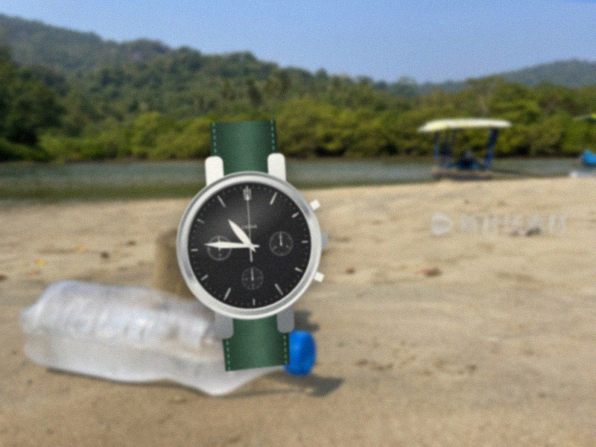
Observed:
{"hour": 10, "minute": 46}
